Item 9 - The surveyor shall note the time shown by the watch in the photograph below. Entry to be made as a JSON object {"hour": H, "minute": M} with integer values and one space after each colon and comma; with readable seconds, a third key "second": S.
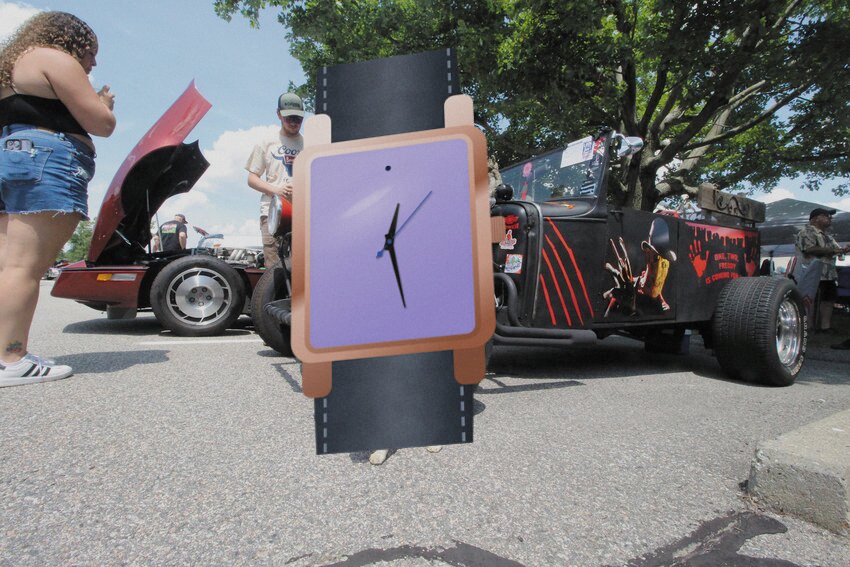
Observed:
{"hour": 12, "minute": 28, "second": 7}
